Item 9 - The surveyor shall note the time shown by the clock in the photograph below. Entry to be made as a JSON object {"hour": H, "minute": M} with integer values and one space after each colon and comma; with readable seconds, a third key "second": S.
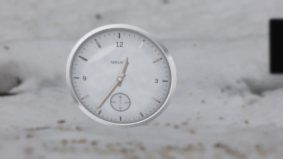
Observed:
{"hour": 12, "minute": 36}
